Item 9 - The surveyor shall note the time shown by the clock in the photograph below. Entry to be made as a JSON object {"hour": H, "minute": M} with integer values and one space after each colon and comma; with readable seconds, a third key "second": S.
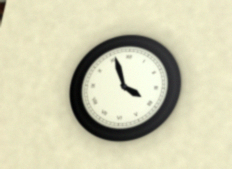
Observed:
{"hour": 3, "minute": 56}
